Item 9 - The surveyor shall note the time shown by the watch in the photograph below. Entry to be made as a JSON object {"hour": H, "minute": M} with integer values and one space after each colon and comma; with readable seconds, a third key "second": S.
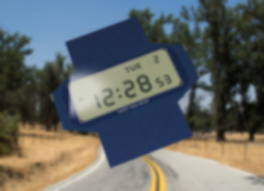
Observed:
{"hour": 12, "minute": 28}
